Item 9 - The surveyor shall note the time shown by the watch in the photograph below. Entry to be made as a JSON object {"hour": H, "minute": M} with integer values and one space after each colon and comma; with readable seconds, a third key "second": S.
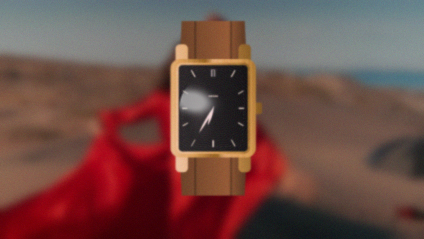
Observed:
{"hour": 6, "minute": 35}
